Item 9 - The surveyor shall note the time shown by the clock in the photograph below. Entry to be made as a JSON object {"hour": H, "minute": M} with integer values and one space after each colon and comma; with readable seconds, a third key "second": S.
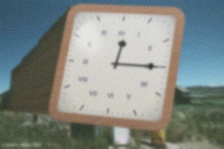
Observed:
{"hour": 12, "minute": 15}
